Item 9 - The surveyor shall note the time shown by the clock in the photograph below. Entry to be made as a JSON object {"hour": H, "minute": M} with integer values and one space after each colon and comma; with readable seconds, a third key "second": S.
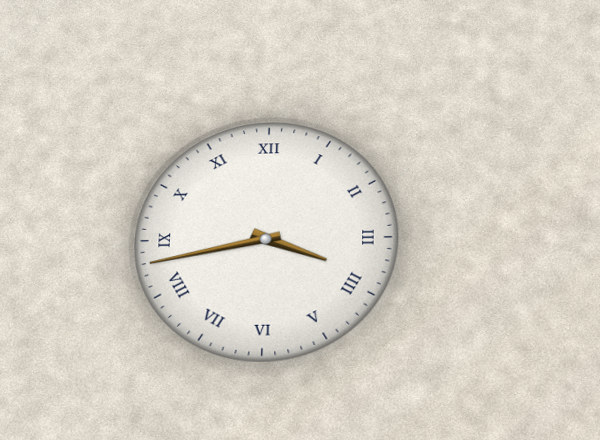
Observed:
{"hour": 3, "minute": 43}
